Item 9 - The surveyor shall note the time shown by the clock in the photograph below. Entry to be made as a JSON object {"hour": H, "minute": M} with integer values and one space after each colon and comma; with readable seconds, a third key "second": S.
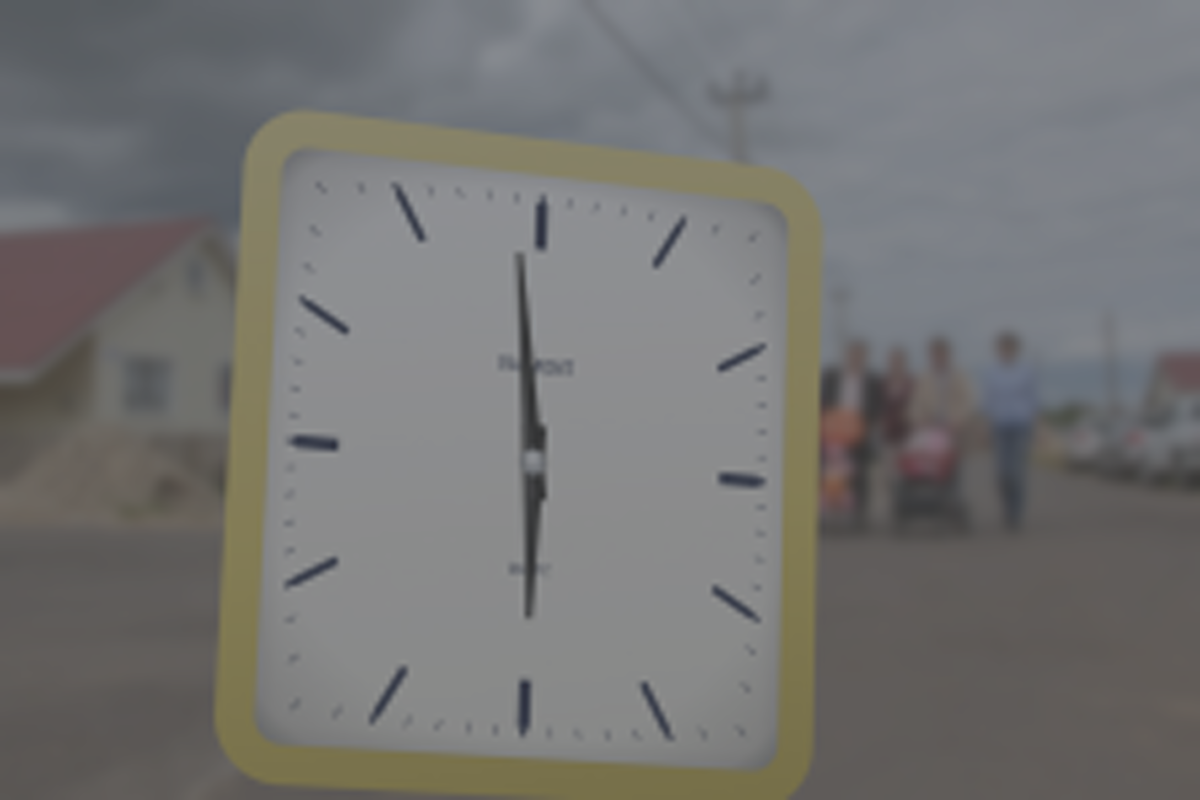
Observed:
{"hour": 5, "minute": 59}
